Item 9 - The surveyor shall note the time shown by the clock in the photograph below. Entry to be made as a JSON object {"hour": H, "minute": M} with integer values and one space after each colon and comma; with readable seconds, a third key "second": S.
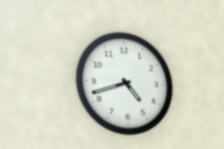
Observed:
{"hour": 4, "minute": 42}
